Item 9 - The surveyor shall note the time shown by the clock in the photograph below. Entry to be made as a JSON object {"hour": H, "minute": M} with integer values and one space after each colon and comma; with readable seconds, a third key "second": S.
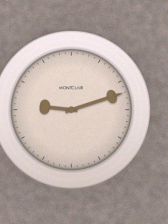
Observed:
{"hour": 9, "minute": 12}
